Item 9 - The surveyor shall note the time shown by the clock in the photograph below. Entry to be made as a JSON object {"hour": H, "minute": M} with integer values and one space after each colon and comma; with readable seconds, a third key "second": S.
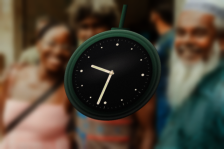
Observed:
{"hour": 9, "minute": 32}
